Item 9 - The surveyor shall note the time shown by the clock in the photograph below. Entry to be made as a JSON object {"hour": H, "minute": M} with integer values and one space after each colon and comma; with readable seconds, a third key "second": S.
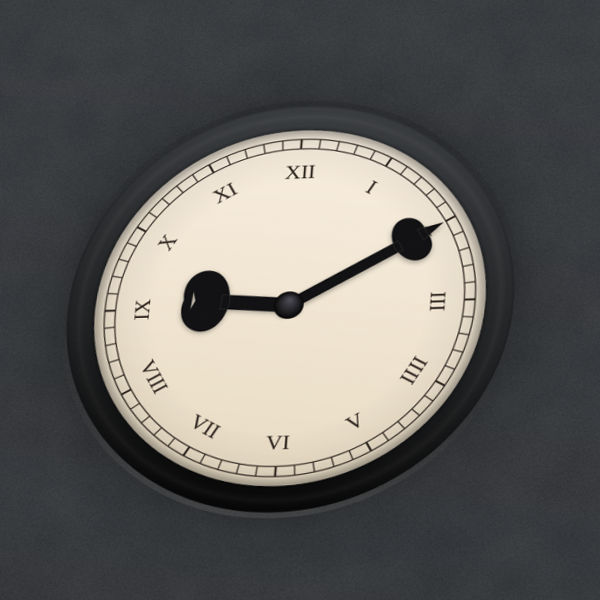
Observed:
{"hour": 9, "minute": 10}
